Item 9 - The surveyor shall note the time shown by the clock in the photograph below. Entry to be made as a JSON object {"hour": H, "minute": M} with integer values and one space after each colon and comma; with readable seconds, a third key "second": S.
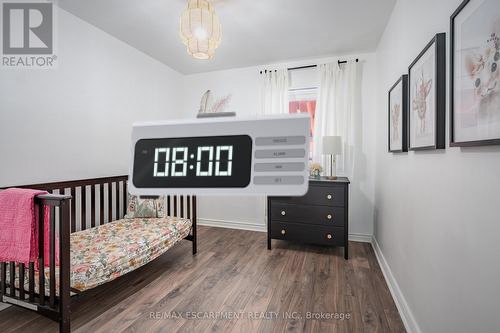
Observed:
{"hour": 8, "minute": 0}
